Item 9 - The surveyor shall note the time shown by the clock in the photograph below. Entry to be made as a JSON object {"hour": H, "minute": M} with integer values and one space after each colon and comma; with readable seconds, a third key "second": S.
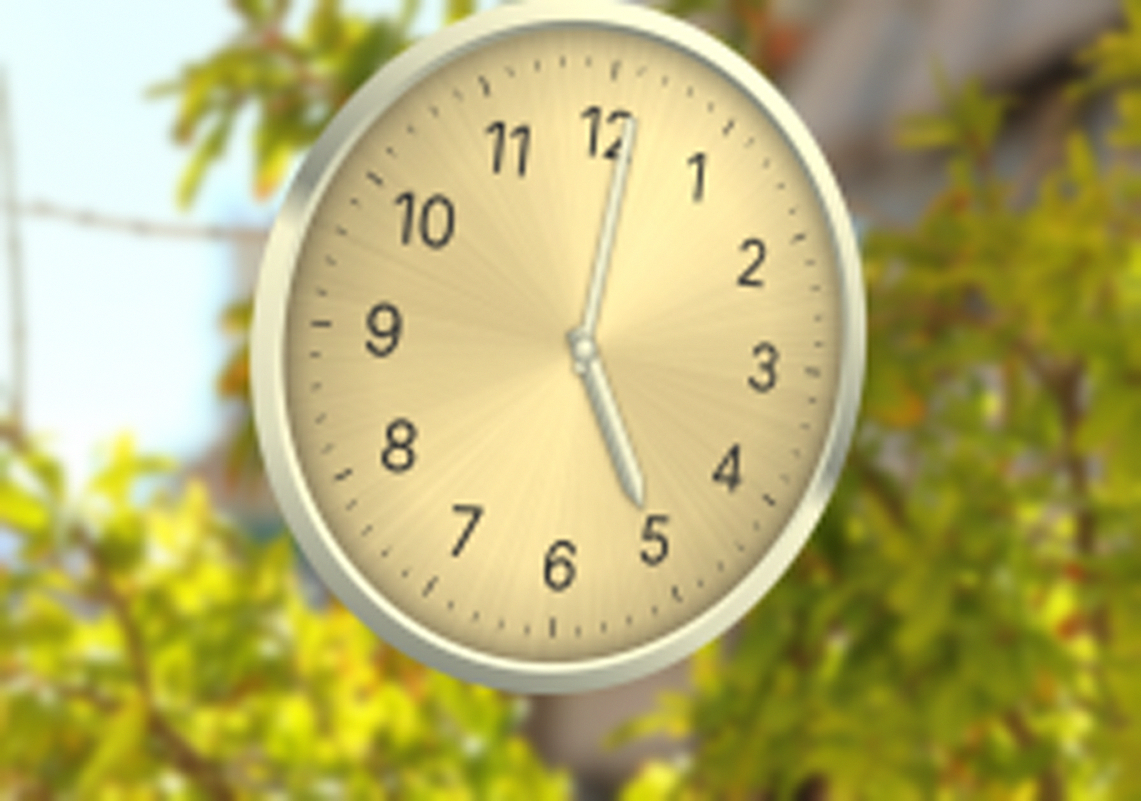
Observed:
{"hour": 5, "minute": 1}
